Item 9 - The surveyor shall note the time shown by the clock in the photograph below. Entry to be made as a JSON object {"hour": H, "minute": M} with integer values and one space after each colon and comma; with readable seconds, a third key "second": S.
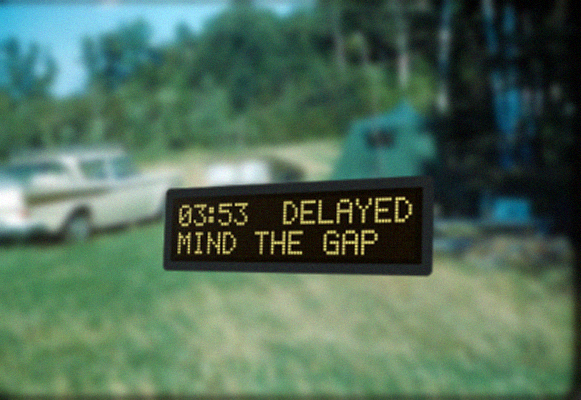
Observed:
{"hour": 3, "minute": 53}
